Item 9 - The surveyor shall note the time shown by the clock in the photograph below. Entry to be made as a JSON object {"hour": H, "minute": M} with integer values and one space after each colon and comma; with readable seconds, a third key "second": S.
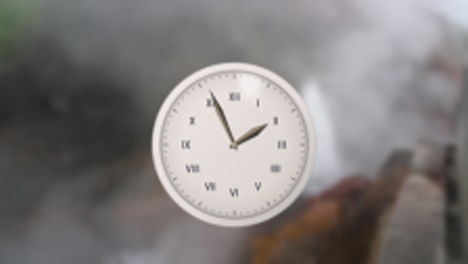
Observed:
{"hour": 1, "minute": 56}
